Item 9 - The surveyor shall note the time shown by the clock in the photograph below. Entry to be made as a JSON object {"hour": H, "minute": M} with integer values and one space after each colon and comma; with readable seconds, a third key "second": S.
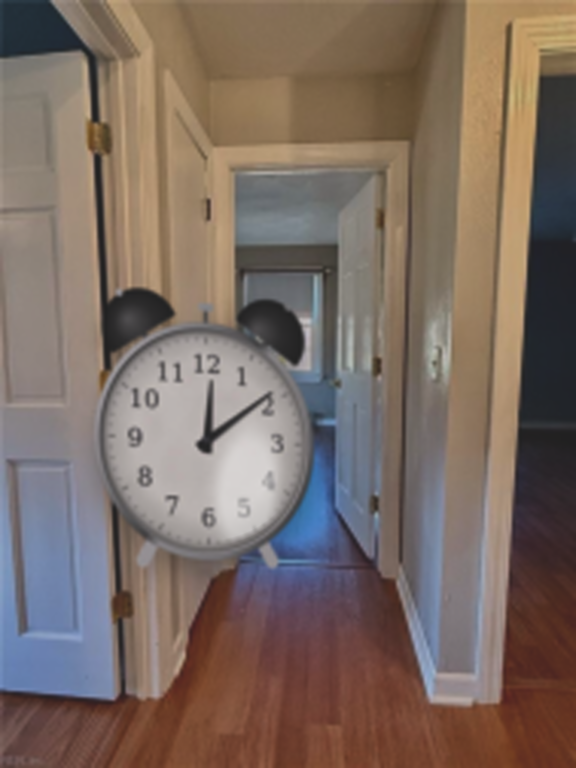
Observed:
{"hour": 12, "minute": 9}
